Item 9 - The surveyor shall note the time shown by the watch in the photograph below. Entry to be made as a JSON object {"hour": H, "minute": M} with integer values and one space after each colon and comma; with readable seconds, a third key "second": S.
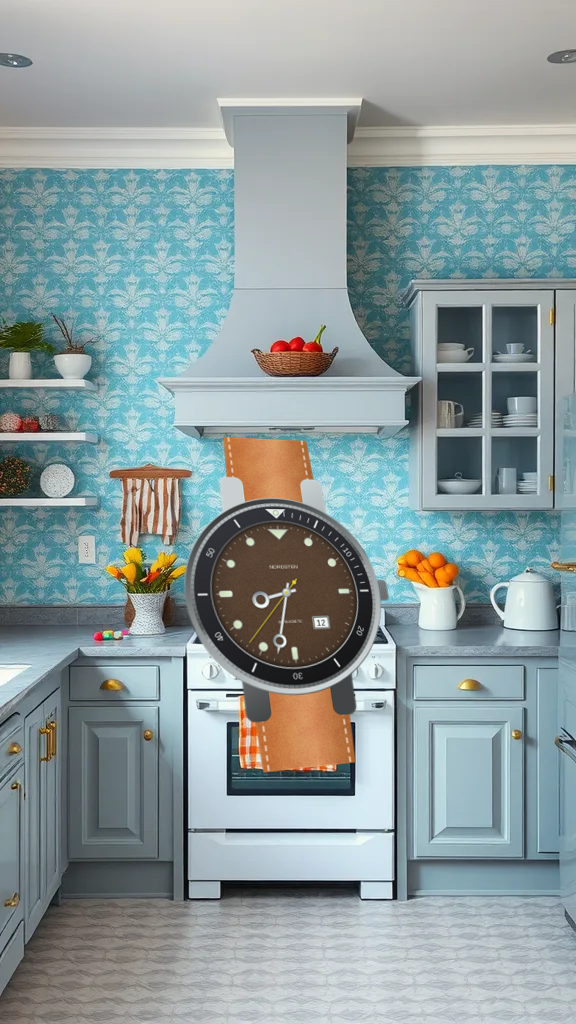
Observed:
{"hour": 8, "minute": 32, "second": 37}
